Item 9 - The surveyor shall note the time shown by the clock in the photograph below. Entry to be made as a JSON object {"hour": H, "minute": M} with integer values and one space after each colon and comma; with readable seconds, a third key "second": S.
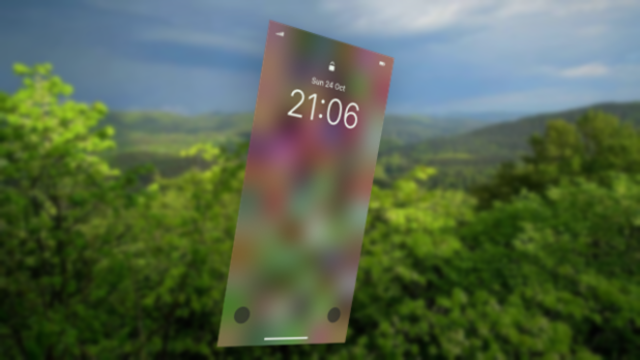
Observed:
{"hour": 21, "minute": 6}
